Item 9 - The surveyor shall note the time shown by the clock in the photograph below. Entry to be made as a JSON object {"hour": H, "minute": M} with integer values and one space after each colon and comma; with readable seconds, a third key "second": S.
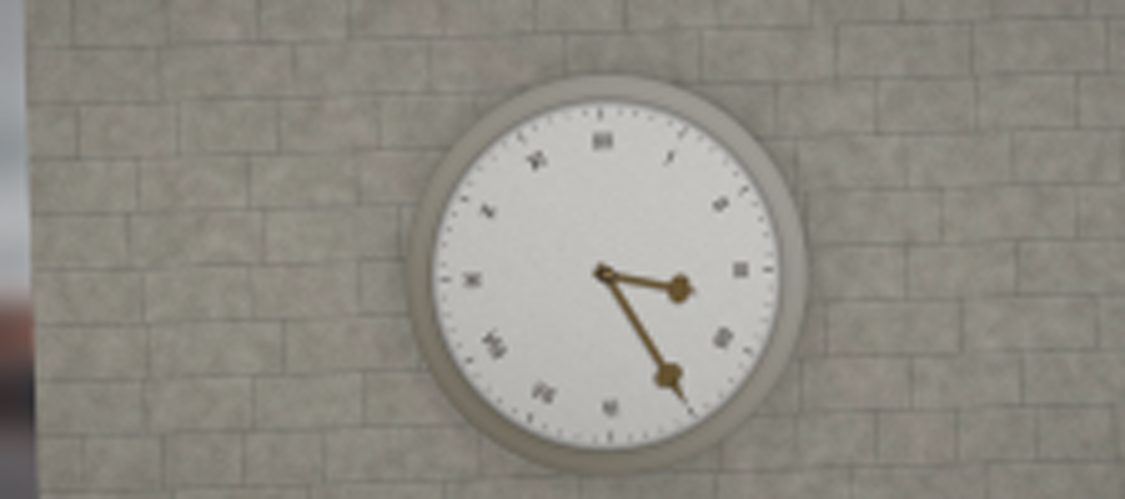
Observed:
{"hour": 3, "minute": 25}
